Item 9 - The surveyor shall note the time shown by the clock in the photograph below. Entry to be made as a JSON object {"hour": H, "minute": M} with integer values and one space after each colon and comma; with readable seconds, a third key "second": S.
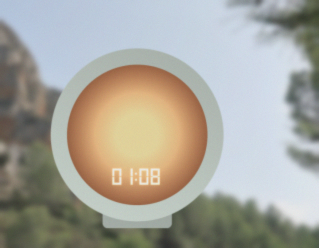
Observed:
{"hour": 1, "minute": 8}
